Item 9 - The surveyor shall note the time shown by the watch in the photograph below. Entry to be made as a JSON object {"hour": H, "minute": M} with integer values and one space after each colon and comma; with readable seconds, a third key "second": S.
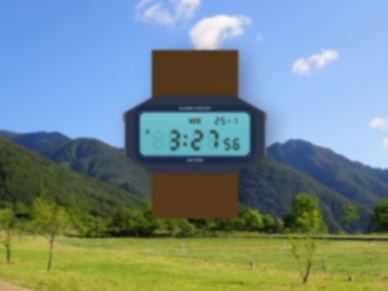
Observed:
{"hour": 3, "minute": 27, "second": 56}
